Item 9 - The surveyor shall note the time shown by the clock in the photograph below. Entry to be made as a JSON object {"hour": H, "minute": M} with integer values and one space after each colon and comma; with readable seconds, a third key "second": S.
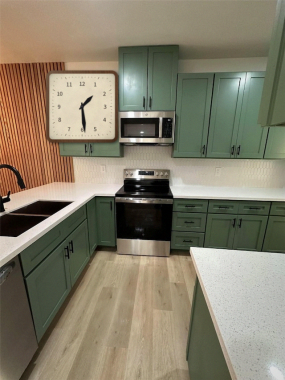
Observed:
{"hour": 1, "minute": 29}
